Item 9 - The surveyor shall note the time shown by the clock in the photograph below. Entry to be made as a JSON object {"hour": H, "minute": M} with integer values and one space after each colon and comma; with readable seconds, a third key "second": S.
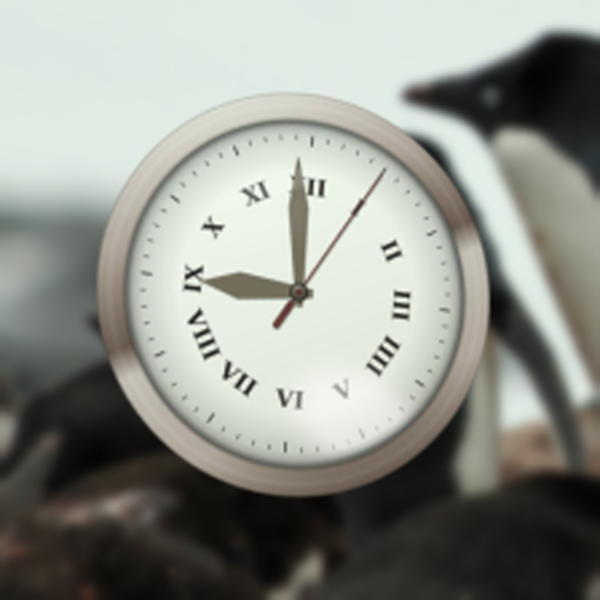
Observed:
{"hour": 8, "minute": 59, "second": 5}
